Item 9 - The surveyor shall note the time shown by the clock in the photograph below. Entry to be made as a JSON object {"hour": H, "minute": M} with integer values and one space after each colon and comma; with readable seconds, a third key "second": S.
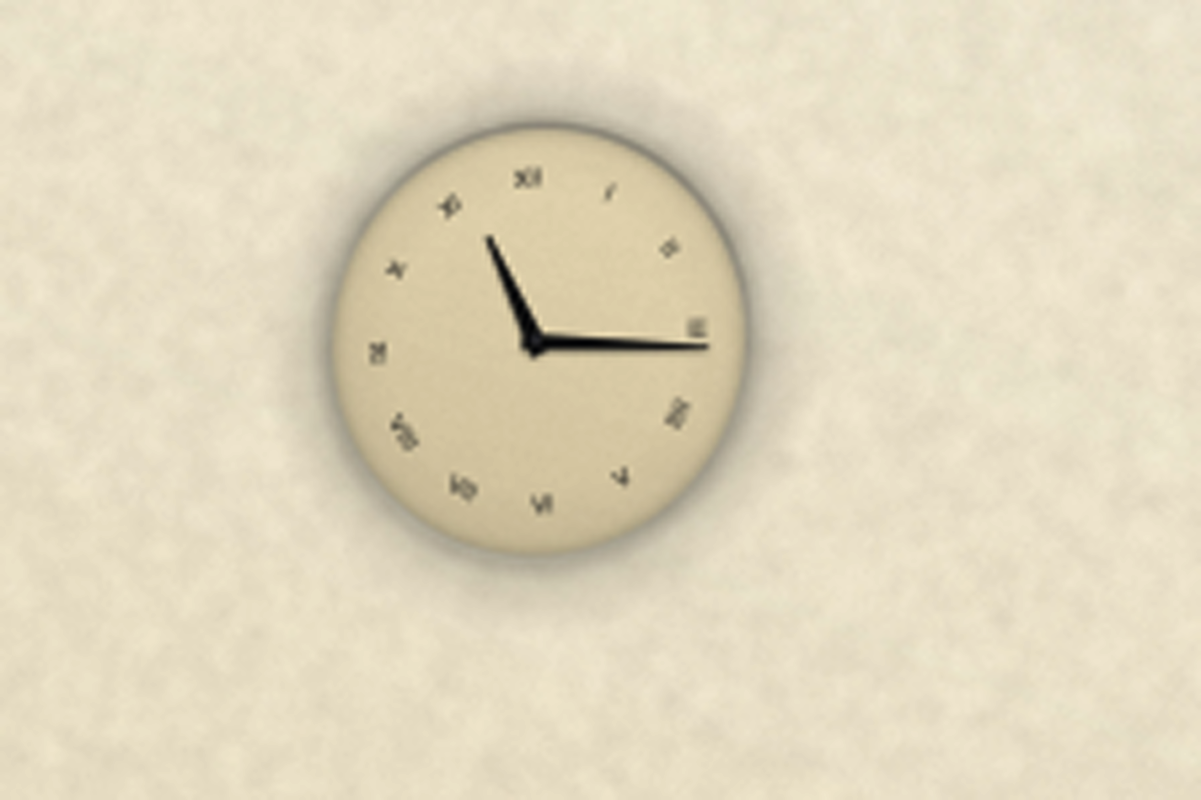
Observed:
{"hour": 11, "minute": 16}
